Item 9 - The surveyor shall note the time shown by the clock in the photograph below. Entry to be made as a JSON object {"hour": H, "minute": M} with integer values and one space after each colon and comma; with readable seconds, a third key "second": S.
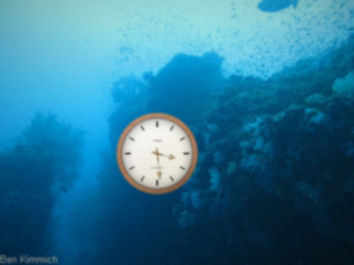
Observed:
{"hour": 3, "minute": 29}
